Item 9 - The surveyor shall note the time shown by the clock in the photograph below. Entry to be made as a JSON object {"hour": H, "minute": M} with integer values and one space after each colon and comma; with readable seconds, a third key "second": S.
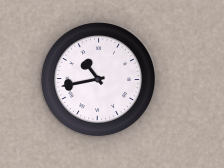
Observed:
{"hour": 10, "minute": 43}
